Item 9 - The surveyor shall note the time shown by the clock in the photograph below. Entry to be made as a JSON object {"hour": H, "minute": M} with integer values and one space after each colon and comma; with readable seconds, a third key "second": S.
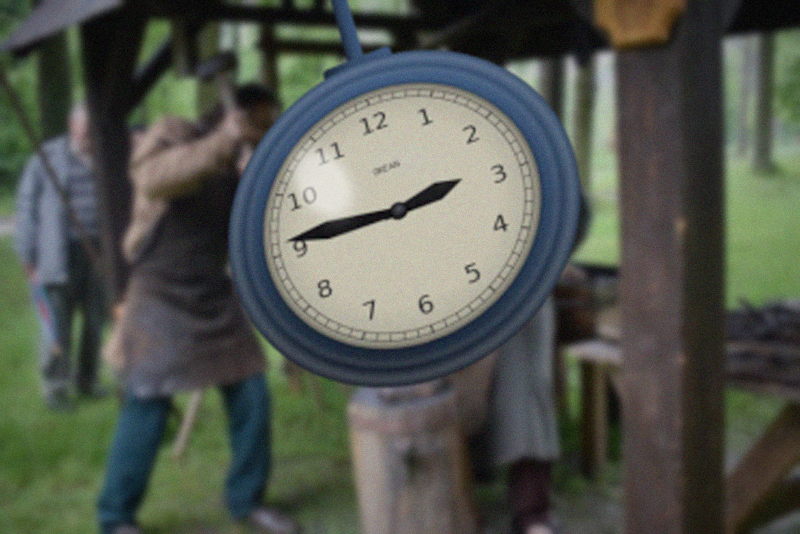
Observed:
{"hour": 2, "minute": 46}
